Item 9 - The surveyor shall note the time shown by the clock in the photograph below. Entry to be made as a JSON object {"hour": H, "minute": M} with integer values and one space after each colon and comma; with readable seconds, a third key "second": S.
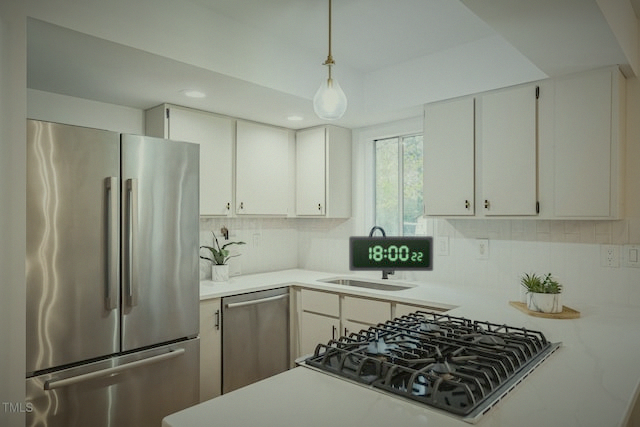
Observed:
{"hour": 18, "minute": 0}
